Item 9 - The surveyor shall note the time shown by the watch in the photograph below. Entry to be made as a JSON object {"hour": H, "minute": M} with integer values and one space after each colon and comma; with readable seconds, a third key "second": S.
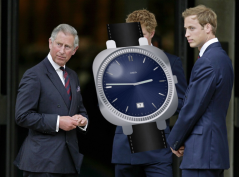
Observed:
{"hour": 2, "minute": 46}
